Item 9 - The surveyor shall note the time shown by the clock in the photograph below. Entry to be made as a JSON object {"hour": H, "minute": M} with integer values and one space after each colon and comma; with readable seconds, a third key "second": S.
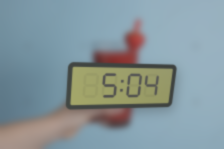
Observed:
{"hour": 5, "minute": 4}
